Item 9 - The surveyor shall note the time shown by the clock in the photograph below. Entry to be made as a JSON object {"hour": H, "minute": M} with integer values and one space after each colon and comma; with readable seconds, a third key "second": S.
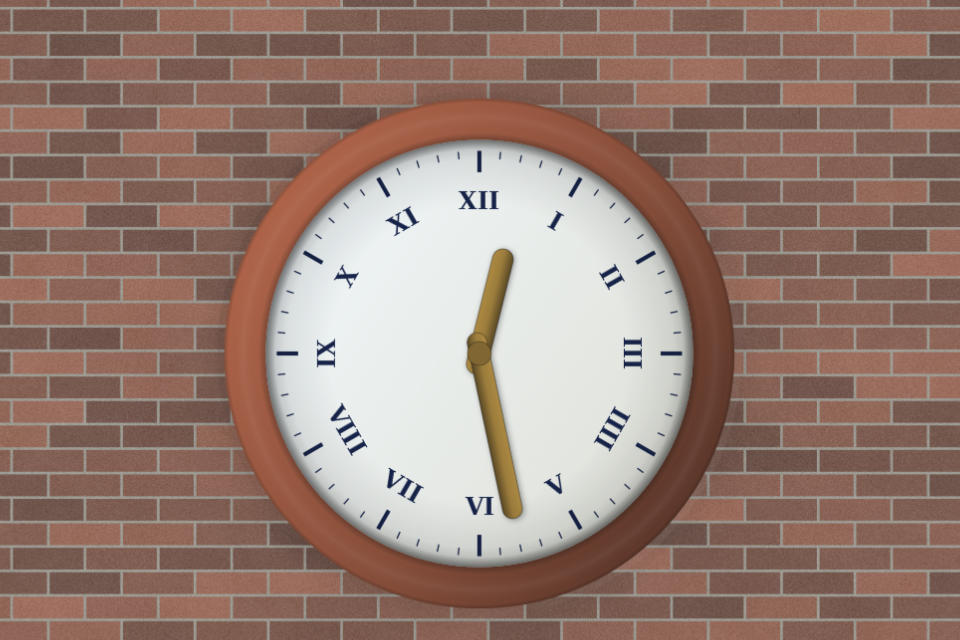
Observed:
{"hour": 12, "minute": 28}
